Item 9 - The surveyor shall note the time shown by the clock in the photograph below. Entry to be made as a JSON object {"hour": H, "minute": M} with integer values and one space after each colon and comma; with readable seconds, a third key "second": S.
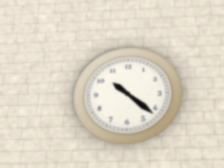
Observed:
{"hour": 10, "minute": 22}
